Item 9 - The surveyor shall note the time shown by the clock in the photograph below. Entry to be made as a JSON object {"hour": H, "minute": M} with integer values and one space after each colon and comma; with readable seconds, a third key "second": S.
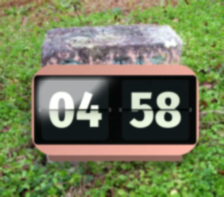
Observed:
{"hour": 4, "minute": 58}
